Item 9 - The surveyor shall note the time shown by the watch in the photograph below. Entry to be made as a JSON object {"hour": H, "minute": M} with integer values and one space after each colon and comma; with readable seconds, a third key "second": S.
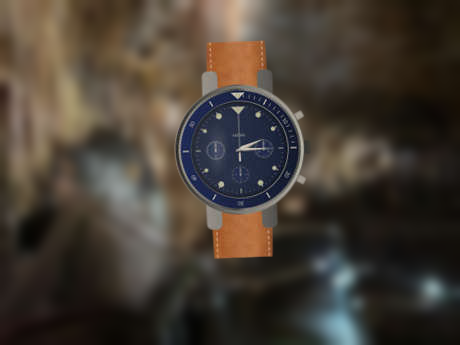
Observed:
{"hour": 2, "minute": 15}
